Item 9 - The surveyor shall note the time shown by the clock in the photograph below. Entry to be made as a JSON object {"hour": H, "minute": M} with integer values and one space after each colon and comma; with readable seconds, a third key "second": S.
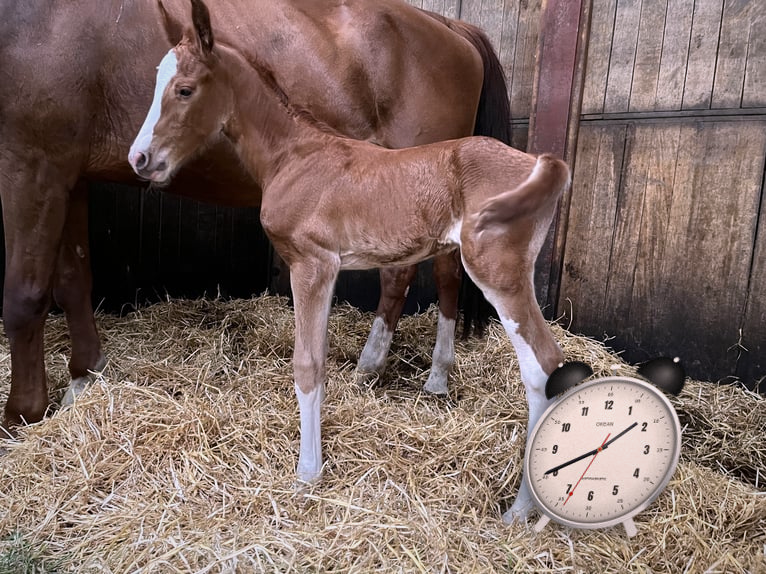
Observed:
{"hour": 1, "minute": 40, "second": 34}
